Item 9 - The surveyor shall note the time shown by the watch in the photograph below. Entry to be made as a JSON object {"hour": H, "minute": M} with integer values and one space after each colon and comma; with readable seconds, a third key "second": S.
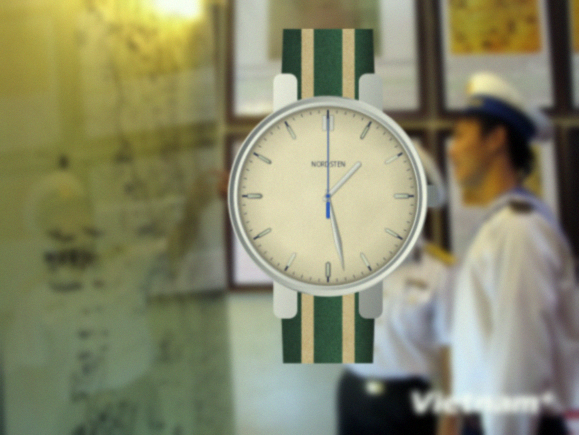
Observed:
{"hour": 1, "minute": 28, "second": 0}
